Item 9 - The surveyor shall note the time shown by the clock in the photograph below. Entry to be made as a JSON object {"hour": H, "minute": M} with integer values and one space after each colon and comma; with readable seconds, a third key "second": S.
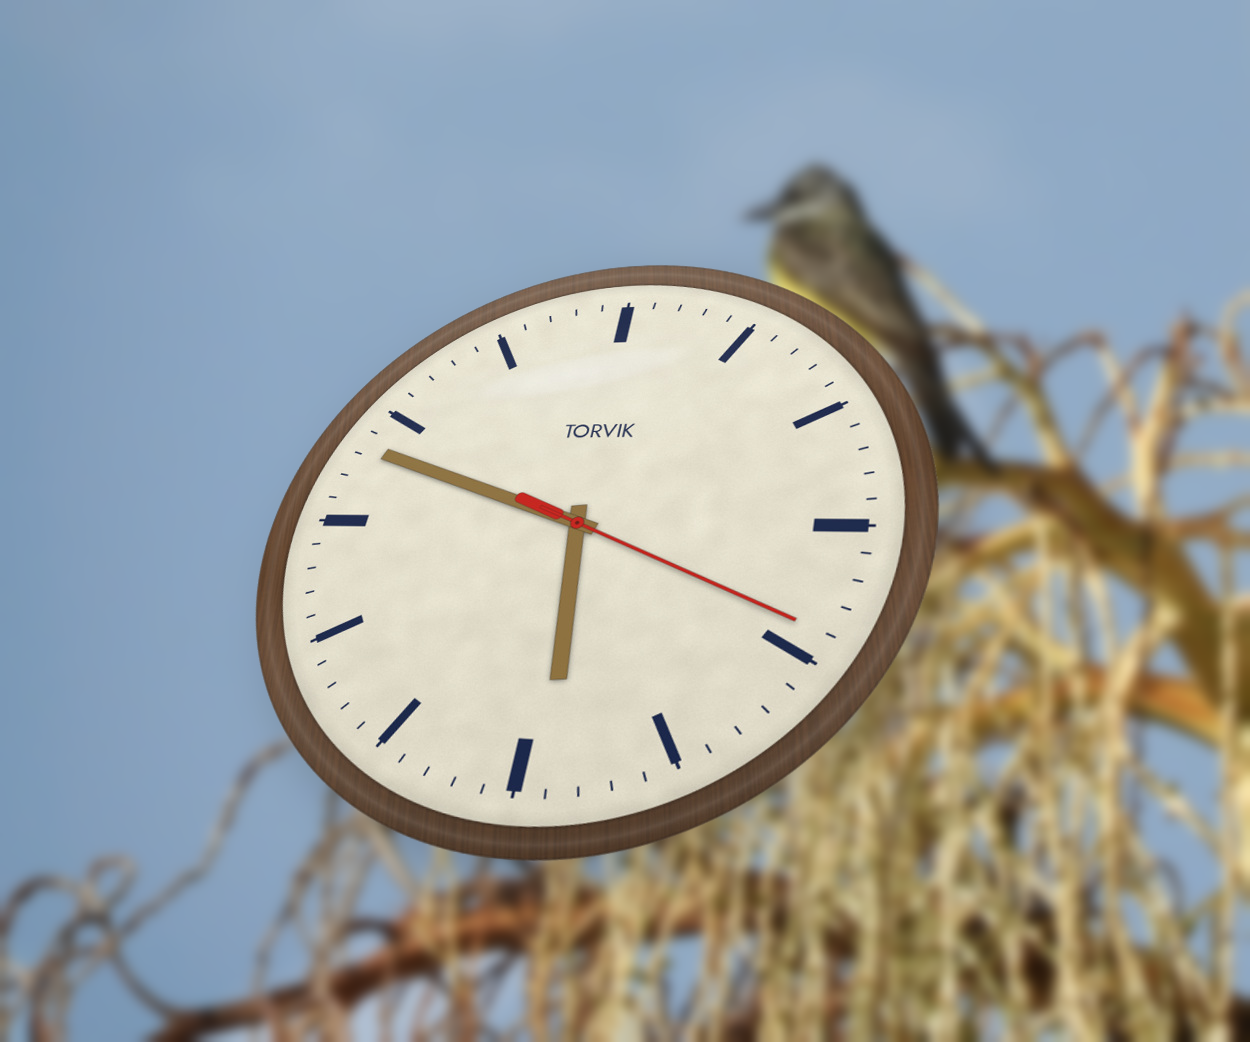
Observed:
{"hour": 5, "minute": 48, "second": 19}
